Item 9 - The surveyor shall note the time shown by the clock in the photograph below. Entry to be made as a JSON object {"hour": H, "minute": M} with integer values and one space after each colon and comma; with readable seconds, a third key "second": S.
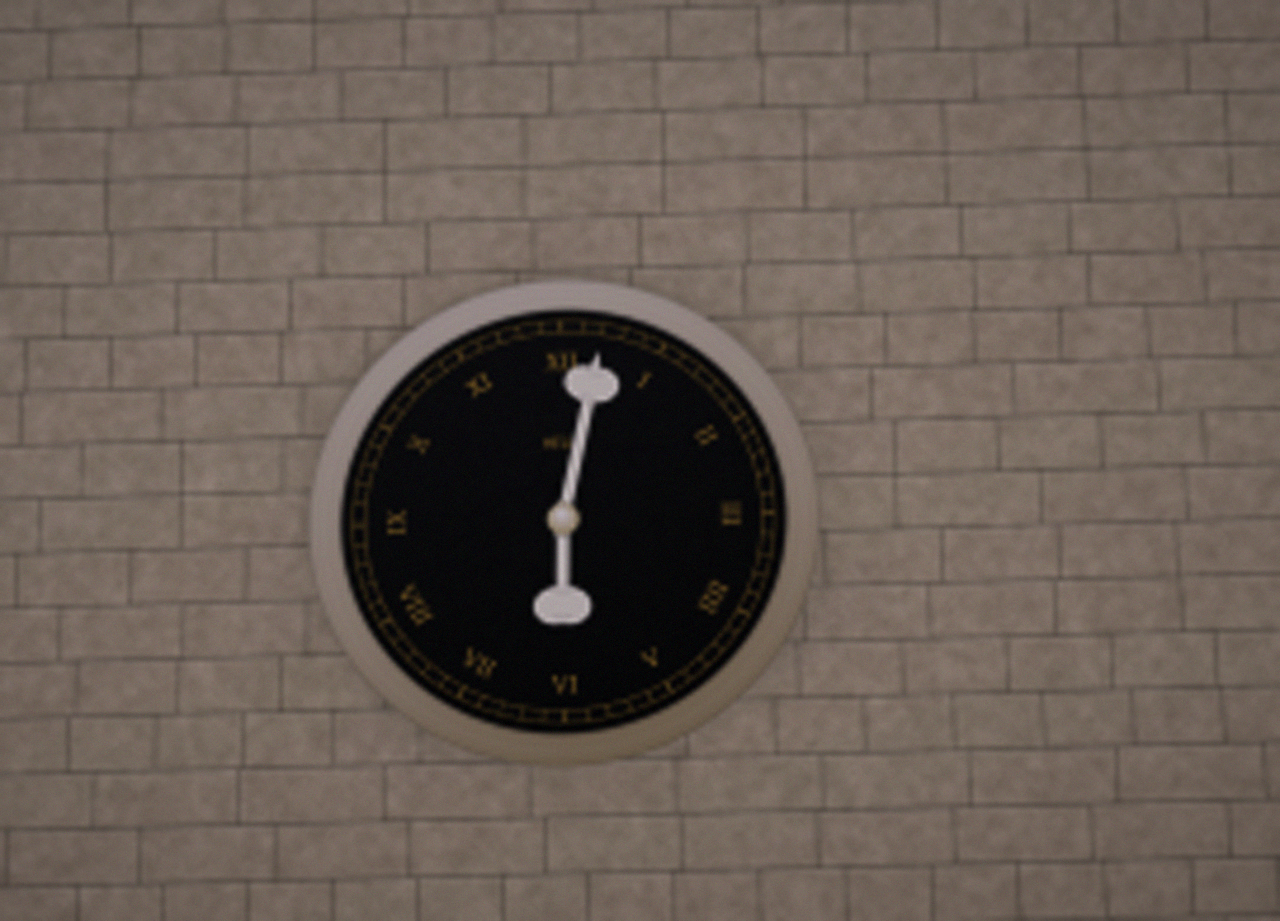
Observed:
{"hour": 6, "minute": 2}
